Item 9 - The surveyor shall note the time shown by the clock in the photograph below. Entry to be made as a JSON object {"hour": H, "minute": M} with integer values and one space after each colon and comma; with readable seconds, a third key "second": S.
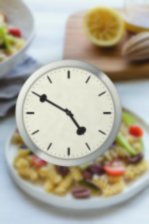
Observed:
{"hour": 4, "minute": 50}
